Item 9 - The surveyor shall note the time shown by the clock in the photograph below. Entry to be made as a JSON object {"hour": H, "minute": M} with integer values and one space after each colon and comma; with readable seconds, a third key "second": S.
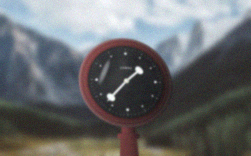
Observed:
{"hour": 1, "minute": 37}
